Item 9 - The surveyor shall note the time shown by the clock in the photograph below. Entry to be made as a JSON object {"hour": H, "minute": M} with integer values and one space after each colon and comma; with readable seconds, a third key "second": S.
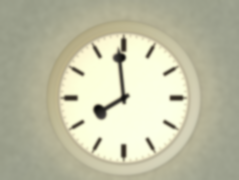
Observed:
{"hour": 7, "minute": 59}
